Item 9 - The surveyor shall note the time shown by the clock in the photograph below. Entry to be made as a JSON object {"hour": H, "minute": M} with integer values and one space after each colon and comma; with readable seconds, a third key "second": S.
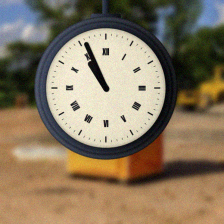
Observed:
{"hour": 10, "minute": 56}
